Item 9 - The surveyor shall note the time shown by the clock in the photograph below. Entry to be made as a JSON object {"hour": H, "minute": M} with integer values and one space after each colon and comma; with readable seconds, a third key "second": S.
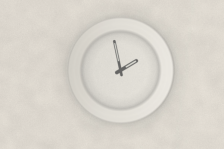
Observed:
{"hour": 1, "minute": 58}
